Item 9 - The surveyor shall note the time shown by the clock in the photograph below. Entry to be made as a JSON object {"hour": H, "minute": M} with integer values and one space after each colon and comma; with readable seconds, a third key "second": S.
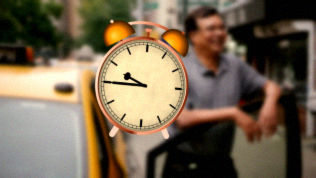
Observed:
{"hour": 9, "minute": 45}
